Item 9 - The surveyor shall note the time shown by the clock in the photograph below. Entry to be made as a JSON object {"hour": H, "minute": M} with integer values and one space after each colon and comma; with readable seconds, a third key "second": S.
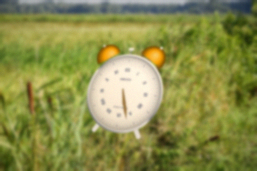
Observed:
{"hour": 5, "minute": 27}
